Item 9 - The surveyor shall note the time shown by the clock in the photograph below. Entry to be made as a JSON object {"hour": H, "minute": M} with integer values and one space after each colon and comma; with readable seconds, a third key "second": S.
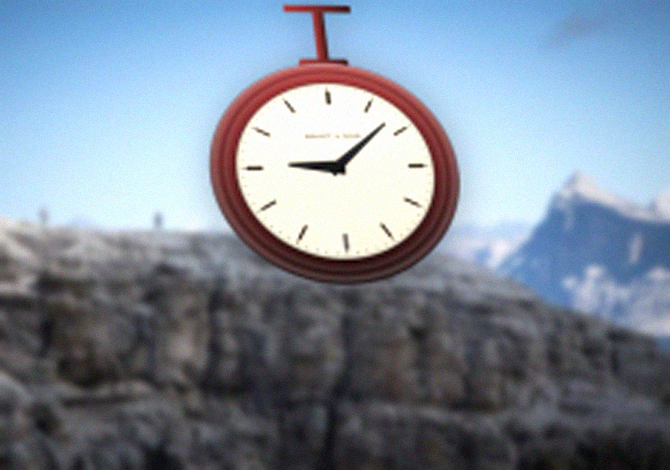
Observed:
{"hour": 9, "minute": 8}
